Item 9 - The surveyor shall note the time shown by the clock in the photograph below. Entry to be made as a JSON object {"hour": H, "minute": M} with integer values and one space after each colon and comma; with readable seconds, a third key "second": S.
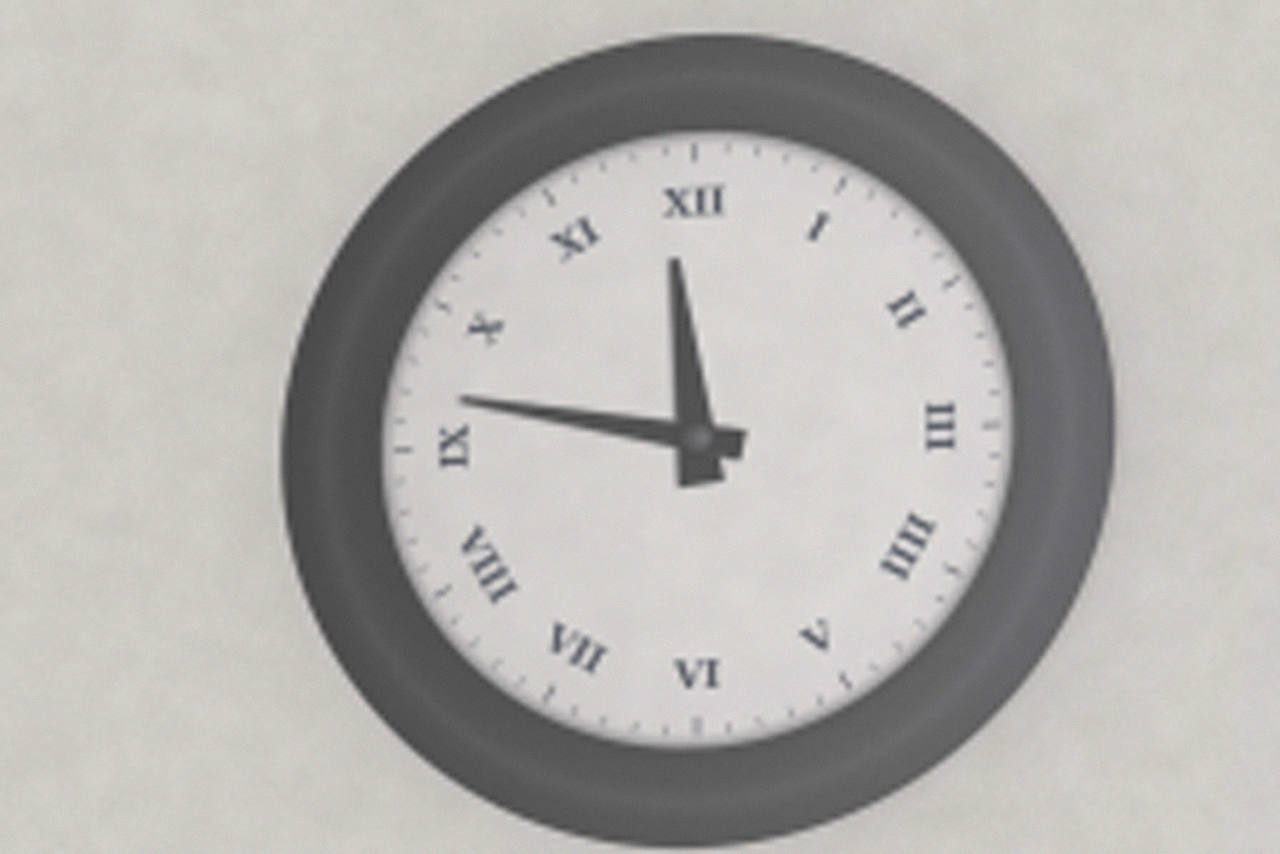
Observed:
{"hour": 11, "minute": 47}
